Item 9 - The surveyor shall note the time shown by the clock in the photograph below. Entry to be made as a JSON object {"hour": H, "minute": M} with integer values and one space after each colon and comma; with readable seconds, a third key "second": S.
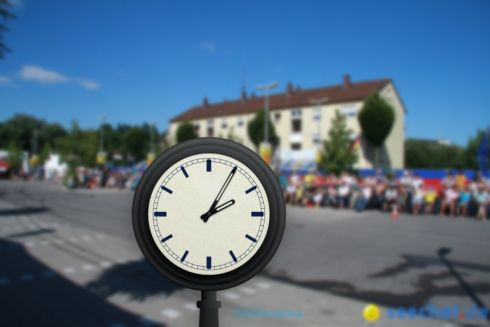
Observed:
{"hour": 2, "minute": 5}
